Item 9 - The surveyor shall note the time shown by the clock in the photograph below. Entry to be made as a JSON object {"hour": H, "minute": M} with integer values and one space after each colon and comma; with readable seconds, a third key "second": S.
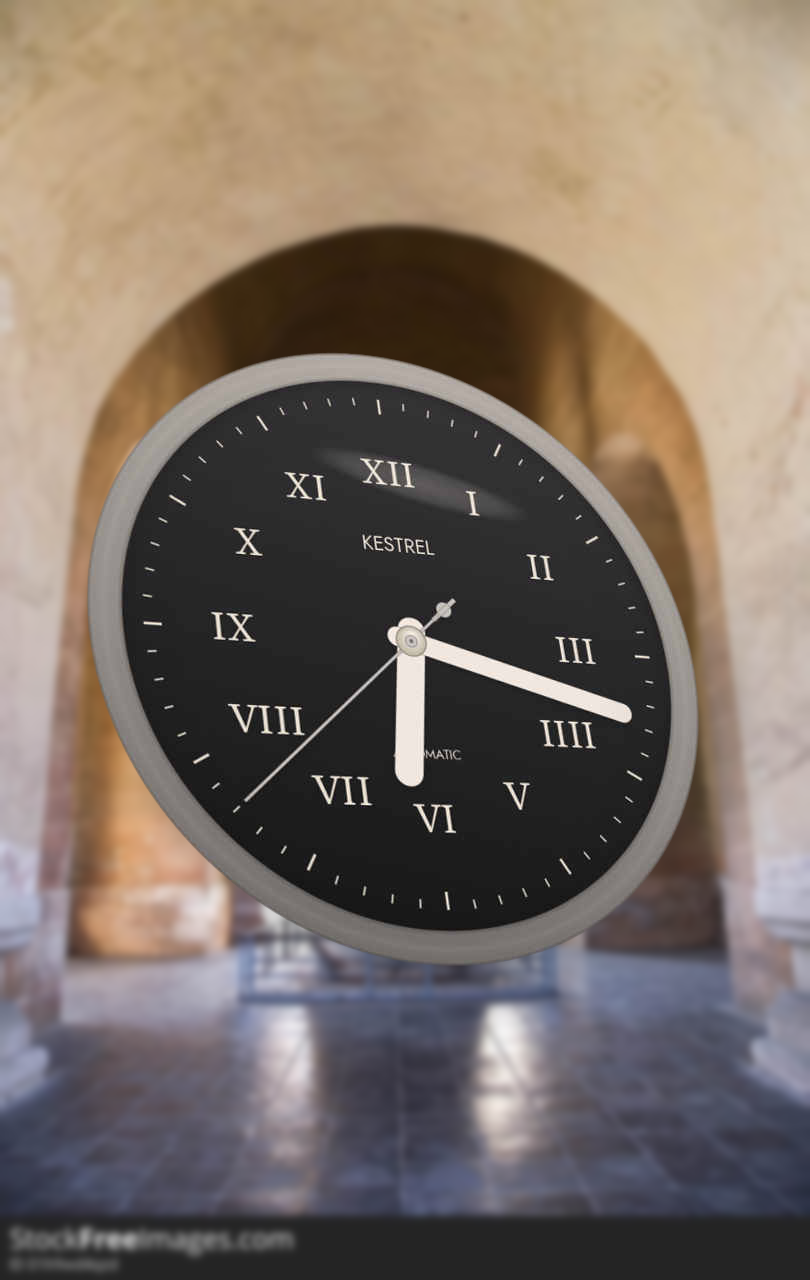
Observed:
{"hour": 6, "minute": 17, "second": 38}
